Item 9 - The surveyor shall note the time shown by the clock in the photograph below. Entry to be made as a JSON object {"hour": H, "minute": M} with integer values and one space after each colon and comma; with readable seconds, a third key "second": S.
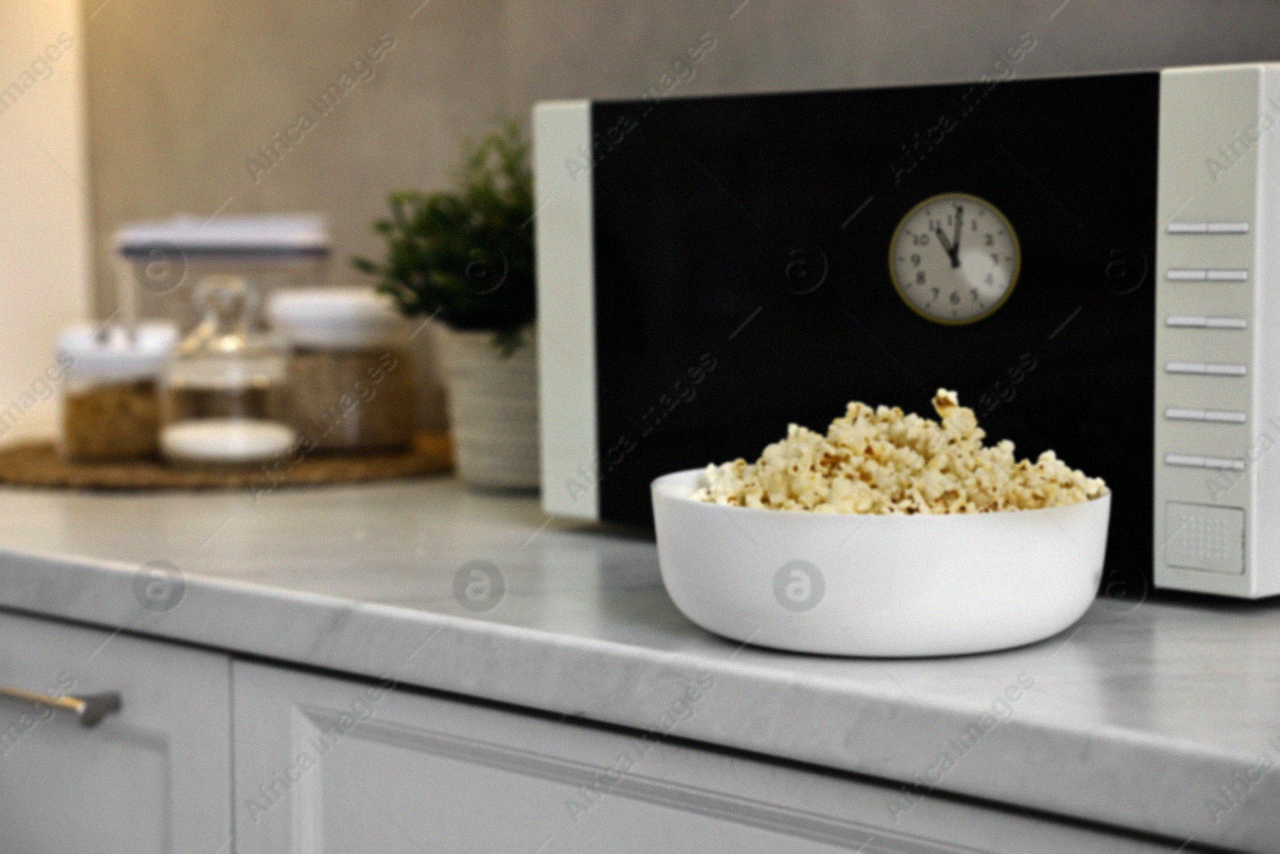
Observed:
{"hour": 11, "minute": 1}
